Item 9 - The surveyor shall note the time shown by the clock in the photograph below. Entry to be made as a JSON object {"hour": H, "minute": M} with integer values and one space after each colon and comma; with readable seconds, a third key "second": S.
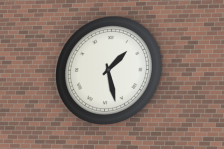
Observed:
{"hour": 1, "minute": 27}
